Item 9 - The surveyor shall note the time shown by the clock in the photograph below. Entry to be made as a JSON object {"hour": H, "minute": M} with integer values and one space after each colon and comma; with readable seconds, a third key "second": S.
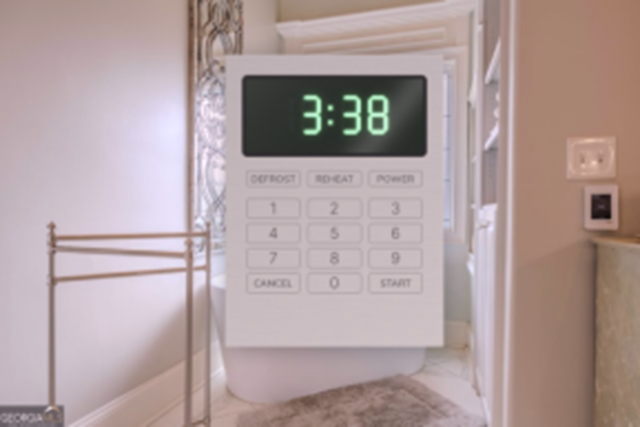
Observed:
{"hour": 3, "minute": 38}
